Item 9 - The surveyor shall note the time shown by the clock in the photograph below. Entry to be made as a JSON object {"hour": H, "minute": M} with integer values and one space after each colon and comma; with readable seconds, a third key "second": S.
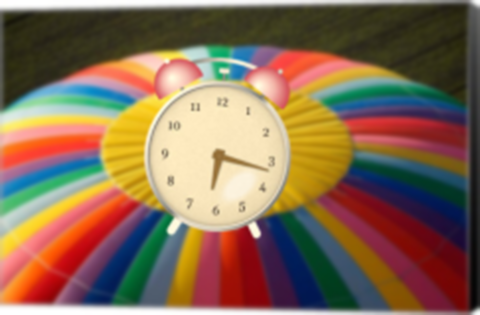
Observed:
{"hour": 6, "minute": 17}
